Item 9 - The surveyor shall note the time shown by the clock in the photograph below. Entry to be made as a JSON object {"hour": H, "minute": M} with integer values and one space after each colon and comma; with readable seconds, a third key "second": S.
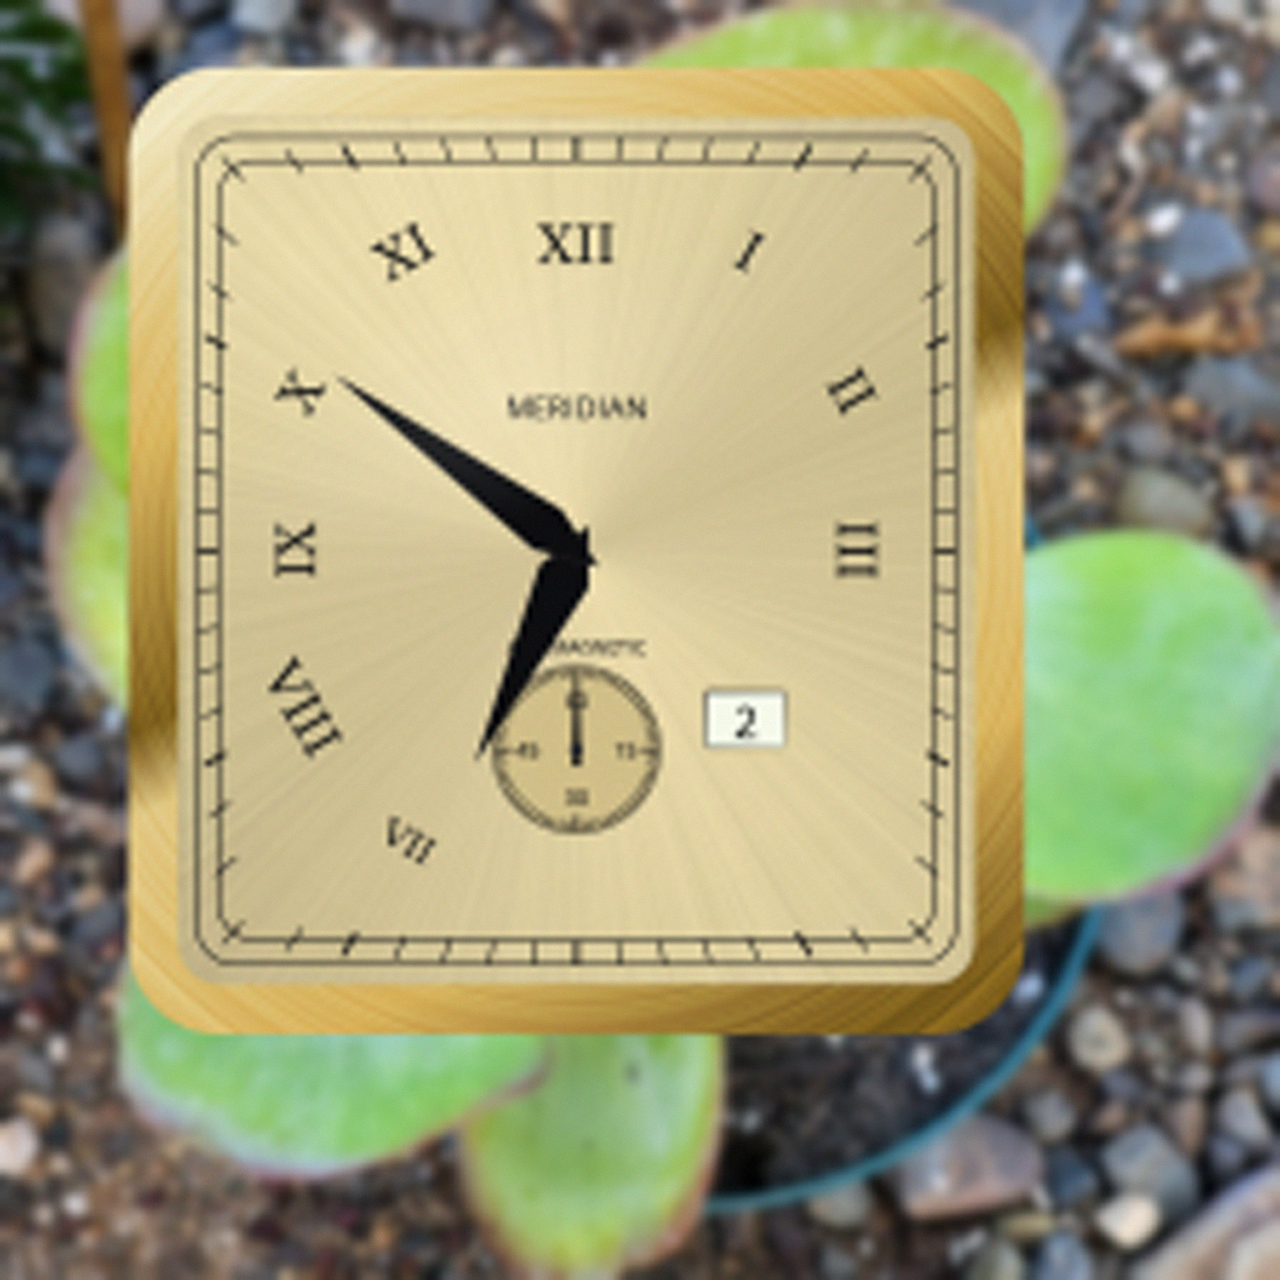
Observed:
{"hour": 6, "minute": 51}
